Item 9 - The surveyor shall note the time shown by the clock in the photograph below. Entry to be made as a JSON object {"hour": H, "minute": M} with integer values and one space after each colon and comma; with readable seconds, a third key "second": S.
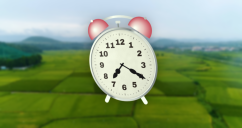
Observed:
{"hour": 7, "minute": 20}
